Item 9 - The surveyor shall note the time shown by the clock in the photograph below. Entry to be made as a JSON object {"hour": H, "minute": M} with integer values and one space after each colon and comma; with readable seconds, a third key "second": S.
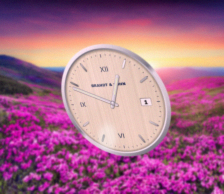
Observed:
{"hour": 12, "minute": 49}
